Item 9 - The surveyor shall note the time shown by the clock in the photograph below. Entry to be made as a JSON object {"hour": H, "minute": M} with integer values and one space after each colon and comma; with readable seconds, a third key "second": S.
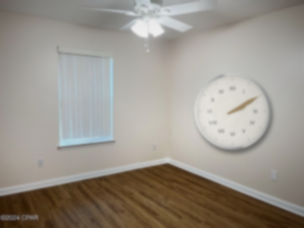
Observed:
{"hour": 2, "minute": 10}
